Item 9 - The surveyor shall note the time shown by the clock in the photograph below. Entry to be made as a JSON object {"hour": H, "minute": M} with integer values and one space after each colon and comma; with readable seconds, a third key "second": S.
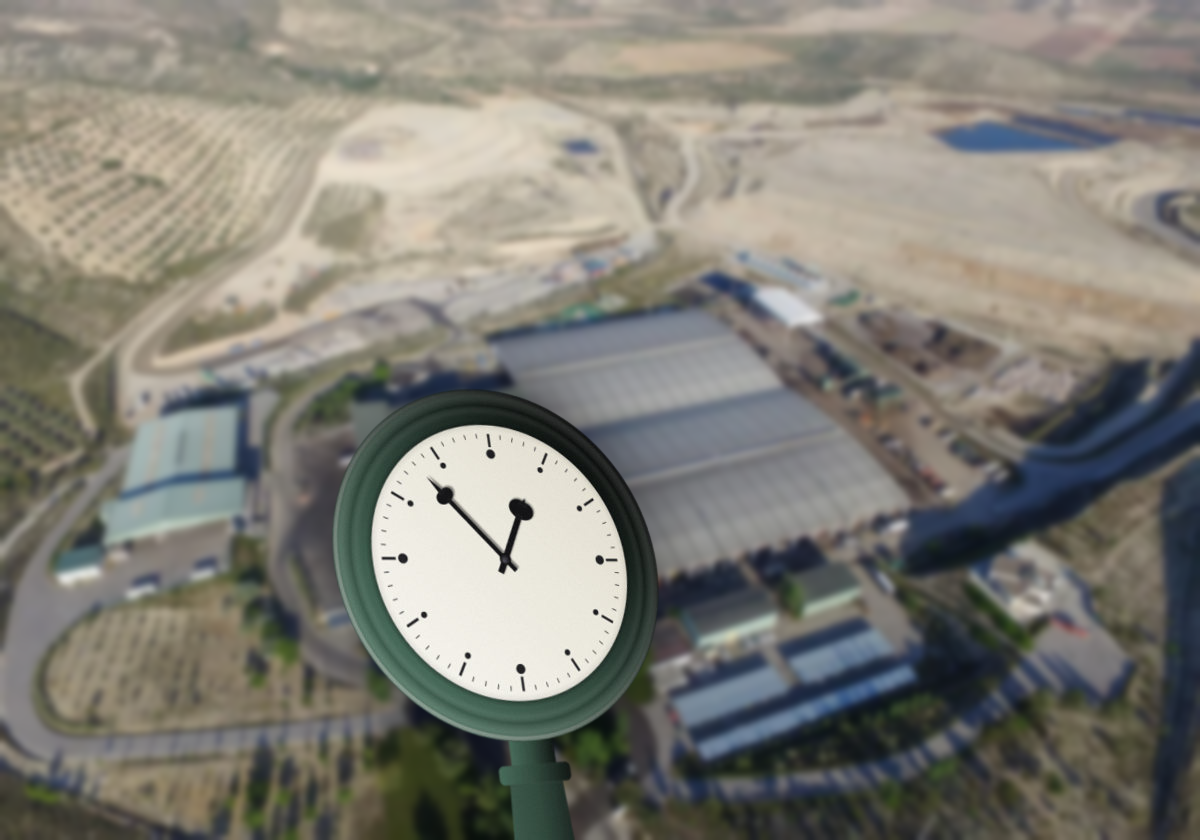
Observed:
{"hour": 12, "minute": 53}
